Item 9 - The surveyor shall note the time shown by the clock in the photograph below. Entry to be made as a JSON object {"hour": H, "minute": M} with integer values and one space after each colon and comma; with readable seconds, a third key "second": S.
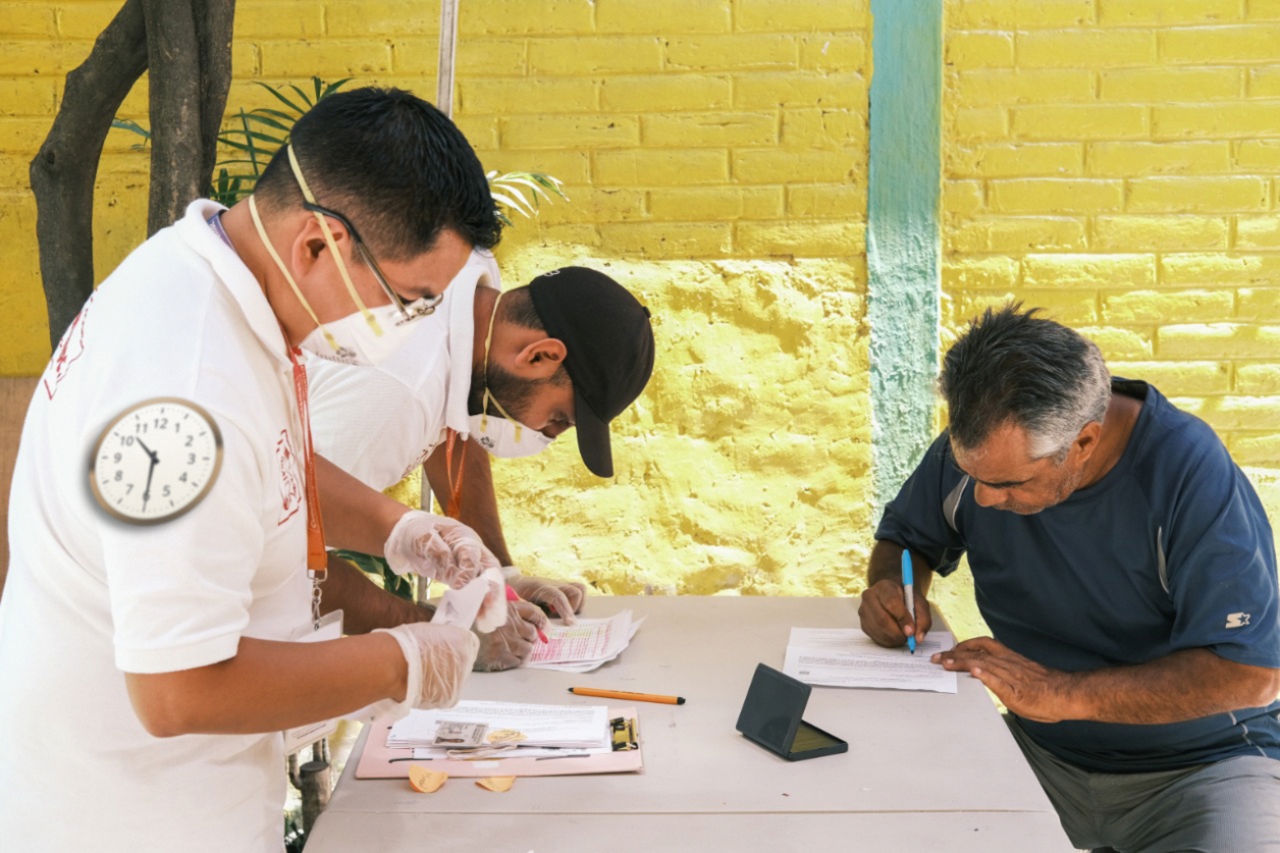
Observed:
{"hour": 10, "minute": 30}
